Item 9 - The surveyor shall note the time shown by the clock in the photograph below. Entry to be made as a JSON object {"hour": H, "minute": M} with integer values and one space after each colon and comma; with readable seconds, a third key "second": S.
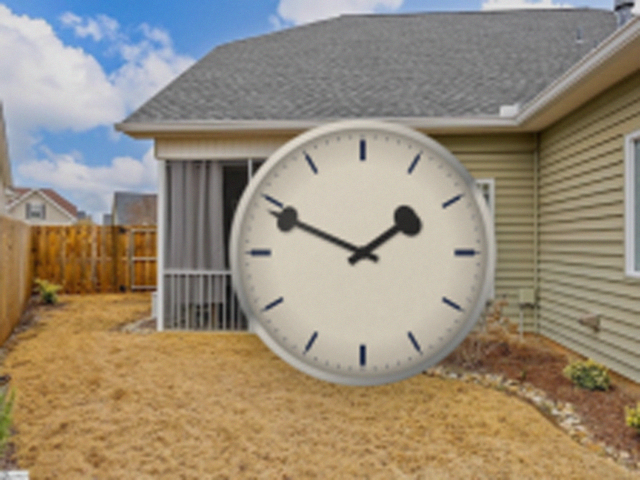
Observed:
{"hour": 1, "minute": 49}
